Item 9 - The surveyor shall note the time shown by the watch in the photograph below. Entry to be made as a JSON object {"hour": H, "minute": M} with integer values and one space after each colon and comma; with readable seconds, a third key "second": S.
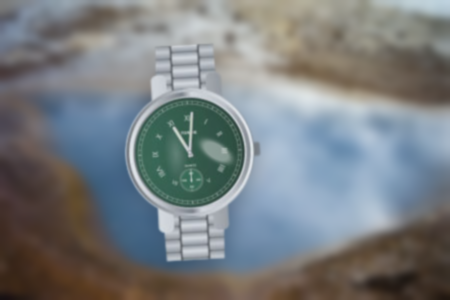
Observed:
{"hour": 11, "minute": 1}
